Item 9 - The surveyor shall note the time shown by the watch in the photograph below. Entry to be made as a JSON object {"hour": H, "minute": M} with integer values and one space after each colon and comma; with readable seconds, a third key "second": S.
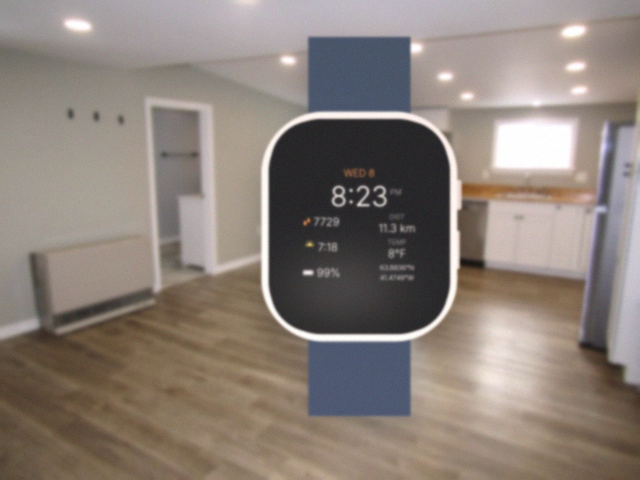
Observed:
{"hour": 8, "minute": 23}
